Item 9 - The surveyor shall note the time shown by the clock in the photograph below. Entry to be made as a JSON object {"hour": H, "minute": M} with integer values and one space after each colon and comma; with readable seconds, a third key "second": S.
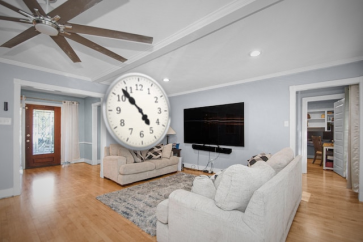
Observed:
{"hour": 4, "minute": 53}
